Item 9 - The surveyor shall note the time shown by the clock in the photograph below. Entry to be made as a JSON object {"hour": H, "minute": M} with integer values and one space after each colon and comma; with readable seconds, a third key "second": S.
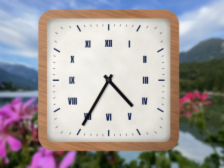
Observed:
{"hour": 4, "minute": 35}
